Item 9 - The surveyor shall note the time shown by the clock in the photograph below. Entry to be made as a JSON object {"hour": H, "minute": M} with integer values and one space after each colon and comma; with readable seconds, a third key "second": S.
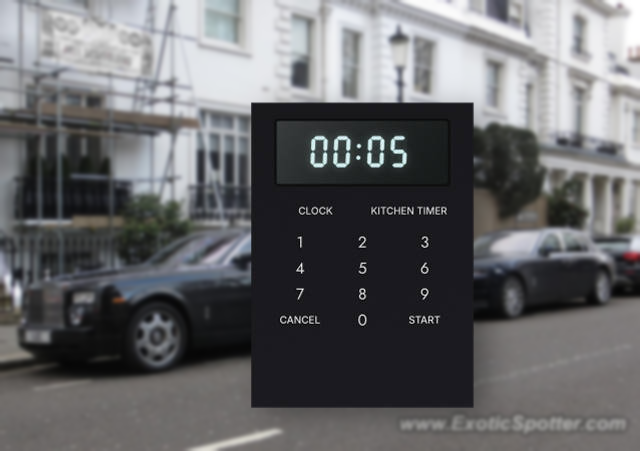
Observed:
{"hour": 0, "minute": 5}
